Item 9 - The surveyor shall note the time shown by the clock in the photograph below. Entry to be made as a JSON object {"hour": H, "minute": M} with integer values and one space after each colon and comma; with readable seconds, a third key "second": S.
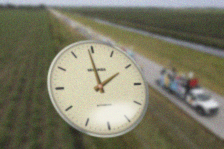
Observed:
{"hour": 1, "minute": 59}
